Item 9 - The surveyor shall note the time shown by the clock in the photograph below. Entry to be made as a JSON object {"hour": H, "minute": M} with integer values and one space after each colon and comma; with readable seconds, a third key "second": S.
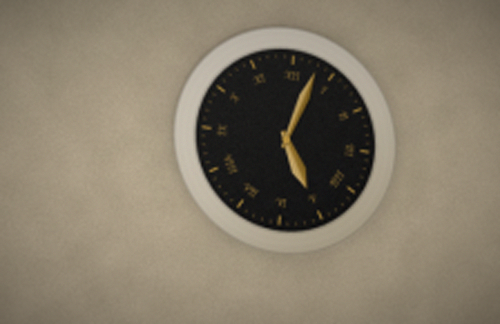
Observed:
{"hour": 5, "minute": 3}
